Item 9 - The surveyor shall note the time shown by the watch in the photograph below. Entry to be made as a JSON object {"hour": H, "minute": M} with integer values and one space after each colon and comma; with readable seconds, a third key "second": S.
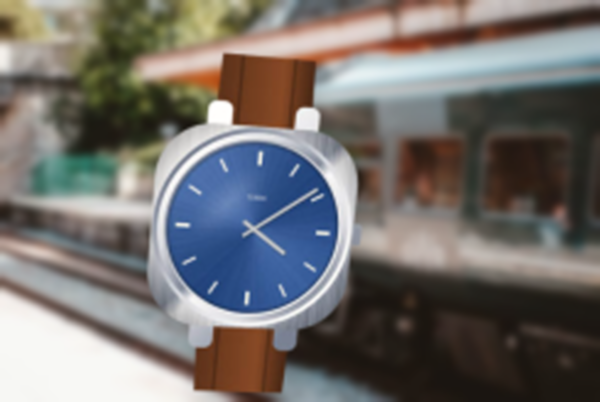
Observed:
{"hour": 4, "minute": 9}
